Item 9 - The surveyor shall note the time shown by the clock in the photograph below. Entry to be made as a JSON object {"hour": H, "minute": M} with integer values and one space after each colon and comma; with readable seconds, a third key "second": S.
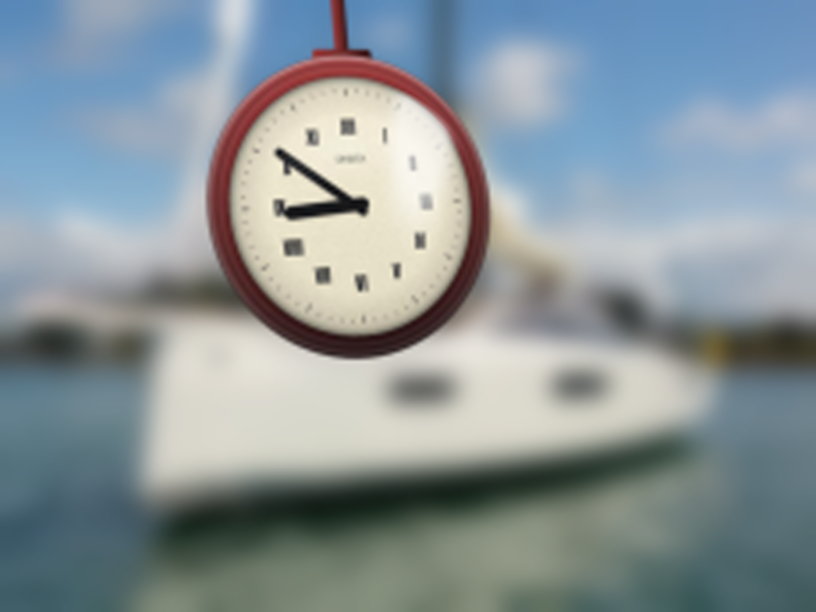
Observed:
{"hour": 8, "minute": 51}
